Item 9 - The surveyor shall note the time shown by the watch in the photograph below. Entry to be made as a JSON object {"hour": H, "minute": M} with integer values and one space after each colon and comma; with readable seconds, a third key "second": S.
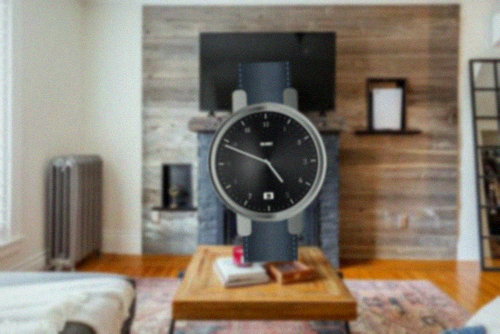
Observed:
{"hour": 4, "minute": 49}
